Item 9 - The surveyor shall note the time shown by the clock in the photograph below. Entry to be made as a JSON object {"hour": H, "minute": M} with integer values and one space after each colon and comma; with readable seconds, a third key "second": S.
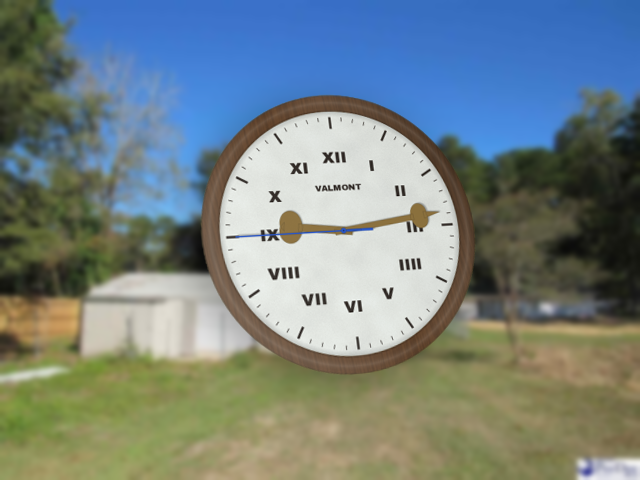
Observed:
{"hour": 9, "minute": 13, "second": 45}
